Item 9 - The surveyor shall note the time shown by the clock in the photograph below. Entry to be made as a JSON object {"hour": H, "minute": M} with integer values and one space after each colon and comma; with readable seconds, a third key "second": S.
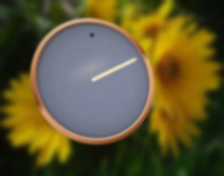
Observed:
{"hour": 2, "minute": 11}
